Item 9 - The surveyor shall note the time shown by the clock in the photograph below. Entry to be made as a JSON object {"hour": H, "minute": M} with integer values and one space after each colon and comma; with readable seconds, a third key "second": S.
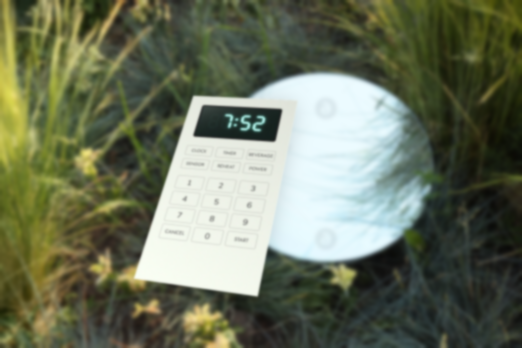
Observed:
{"hour": 7, "minute": 52}
